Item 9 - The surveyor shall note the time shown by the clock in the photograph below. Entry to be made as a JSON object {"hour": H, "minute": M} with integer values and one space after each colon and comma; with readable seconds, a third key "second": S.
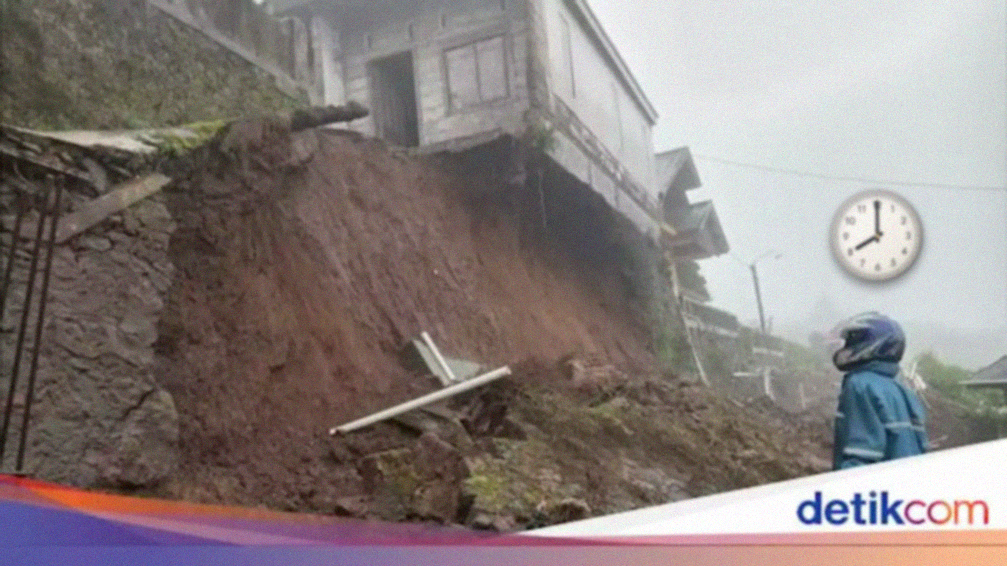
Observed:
{"hour": 8, "minute": 0}
